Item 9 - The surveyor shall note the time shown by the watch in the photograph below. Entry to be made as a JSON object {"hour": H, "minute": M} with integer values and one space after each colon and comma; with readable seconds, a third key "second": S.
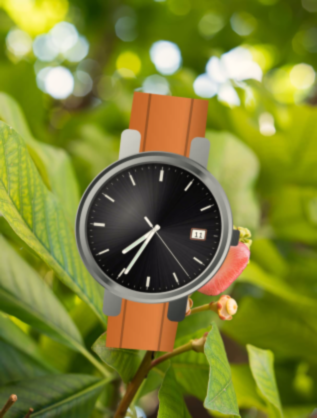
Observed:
{"hour": 7, "minute": 34, "second": 23}
